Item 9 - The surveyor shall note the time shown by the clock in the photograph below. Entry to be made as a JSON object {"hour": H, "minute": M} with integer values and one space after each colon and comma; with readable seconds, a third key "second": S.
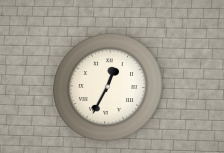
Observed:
{"hour": 12, "minute": 34}
